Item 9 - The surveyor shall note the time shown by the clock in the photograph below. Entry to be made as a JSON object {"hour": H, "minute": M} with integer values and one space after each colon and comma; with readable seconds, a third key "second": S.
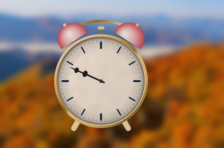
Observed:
{"hour": 9, "minute": 49}
